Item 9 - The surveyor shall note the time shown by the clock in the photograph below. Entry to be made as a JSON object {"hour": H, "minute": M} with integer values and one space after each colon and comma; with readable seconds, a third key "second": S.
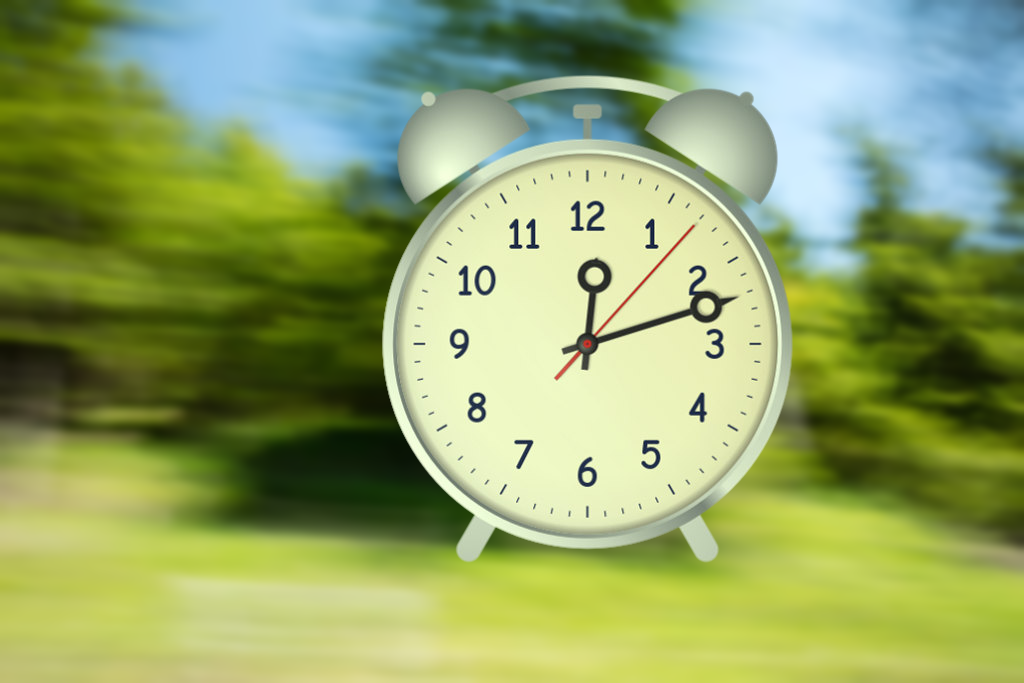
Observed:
{"hour": 12, "minute": 12, "second": 7}
